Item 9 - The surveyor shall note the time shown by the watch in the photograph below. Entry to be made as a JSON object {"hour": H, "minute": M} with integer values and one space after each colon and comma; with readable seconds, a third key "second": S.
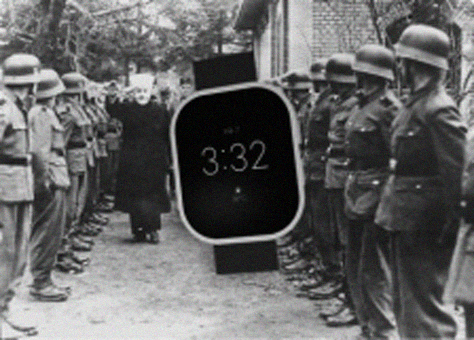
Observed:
{"hour": 3, "minute": 32}
